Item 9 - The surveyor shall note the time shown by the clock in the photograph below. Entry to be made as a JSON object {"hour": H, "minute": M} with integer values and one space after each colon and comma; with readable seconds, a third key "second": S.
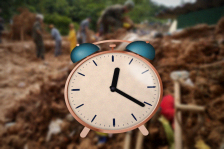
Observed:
{"hour": 12, "minute": 21}
